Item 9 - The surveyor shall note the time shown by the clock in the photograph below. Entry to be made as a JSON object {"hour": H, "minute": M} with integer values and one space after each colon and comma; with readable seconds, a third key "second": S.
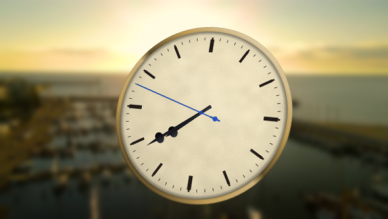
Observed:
{"hour": 7, "minute": 38, "second": 48}
